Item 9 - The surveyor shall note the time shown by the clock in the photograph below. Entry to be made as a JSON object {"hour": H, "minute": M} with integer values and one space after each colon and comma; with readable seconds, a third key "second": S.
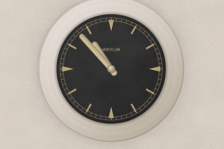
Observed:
{"hour": 10, "minute": 53}
